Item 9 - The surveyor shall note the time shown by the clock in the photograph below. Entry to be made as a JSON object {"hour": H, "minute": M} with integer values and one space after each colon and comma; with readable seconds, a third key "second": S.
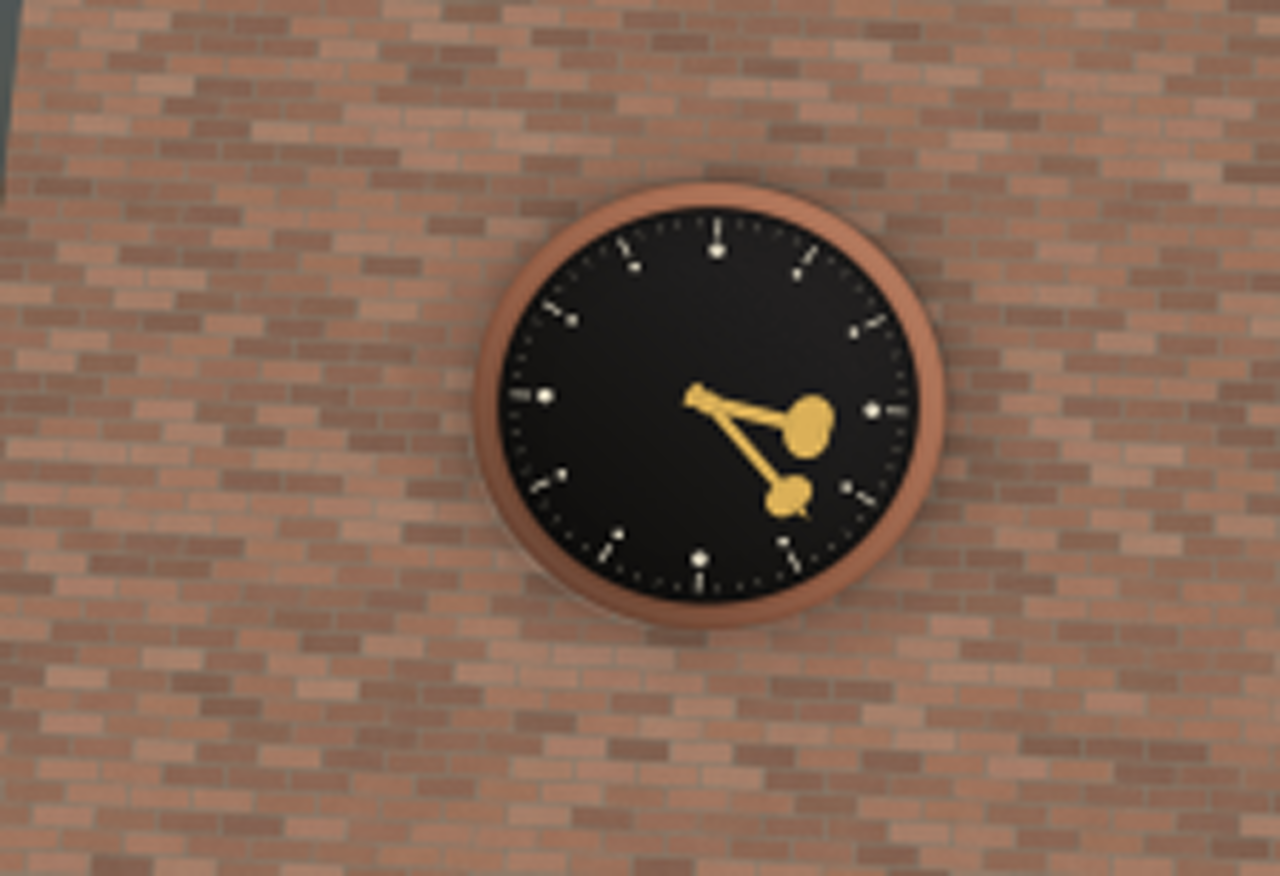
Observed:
{"hour": 3, "minute": 23}
